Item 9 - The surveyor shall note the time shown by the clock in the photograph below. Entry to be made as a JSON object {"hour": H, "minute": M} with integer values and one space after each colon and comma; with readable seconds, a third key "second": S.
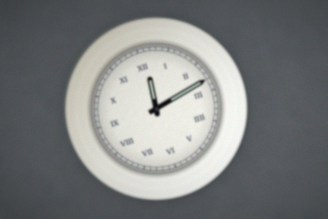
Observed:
{"hour": 12, "minute": 13}
